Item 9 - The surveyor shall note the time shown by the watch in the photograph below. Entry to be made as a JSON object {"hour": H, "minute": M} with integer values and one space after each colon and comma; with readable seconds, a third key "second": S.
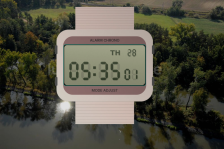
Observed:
{"hour": 5, "minute": 35, "second": 1}
